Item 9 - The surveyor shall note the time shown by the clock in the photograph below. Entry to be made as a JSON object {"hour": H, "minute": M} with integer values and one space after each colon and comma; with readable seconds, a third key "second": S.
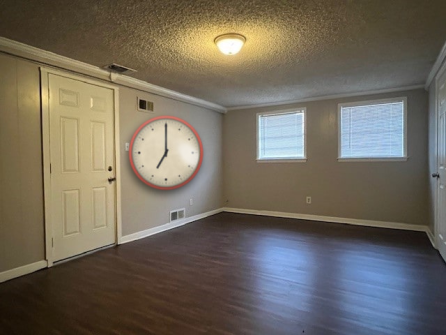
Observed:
{"hour": 7, "minute": 0}
